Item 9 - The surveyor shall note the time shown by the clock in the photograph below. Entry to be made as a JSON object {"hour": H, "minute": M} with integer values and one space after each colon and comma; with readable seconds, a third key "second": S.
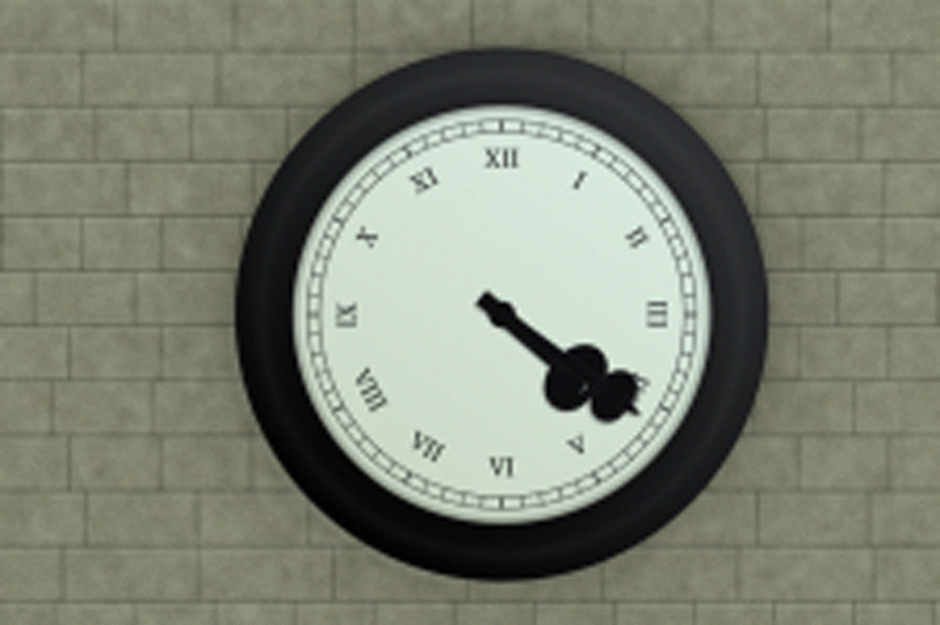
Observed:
{"hour": 4, "minute": 21}
